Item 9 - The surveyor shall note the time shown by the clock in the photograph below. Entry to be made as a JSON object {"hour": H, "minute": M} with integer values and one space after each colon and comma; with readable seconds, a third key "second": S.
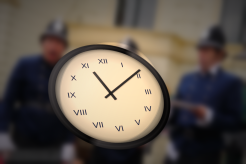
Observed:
{"hour": 11, "minute": 9}
